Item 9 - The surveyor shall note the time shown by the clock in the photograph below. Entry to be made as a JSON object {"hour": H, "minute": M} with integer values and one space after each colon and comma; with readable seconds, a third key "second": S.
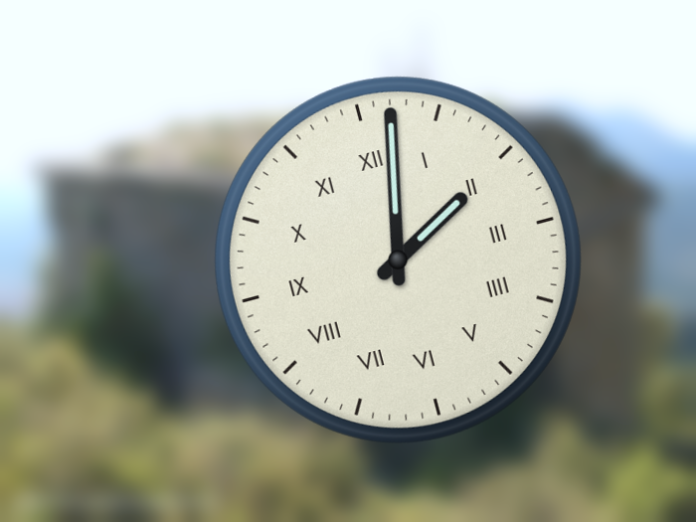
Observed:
{"hour": 2, "minute": 2}
